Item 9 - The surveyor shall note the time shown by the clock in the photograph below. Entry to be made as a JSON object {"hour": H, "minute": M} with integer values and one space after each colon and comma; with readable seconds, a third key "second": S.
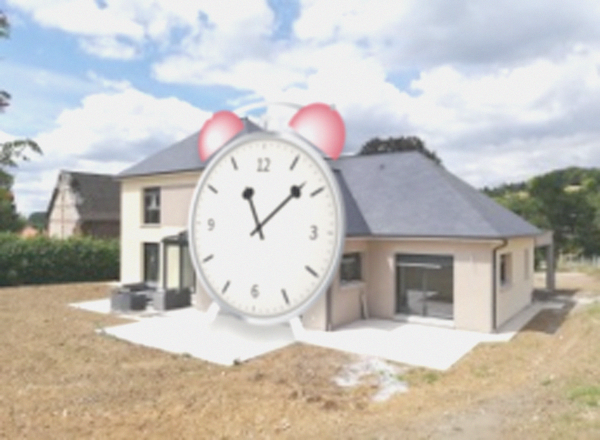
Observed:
{"hour": 11, "minute": 8}
